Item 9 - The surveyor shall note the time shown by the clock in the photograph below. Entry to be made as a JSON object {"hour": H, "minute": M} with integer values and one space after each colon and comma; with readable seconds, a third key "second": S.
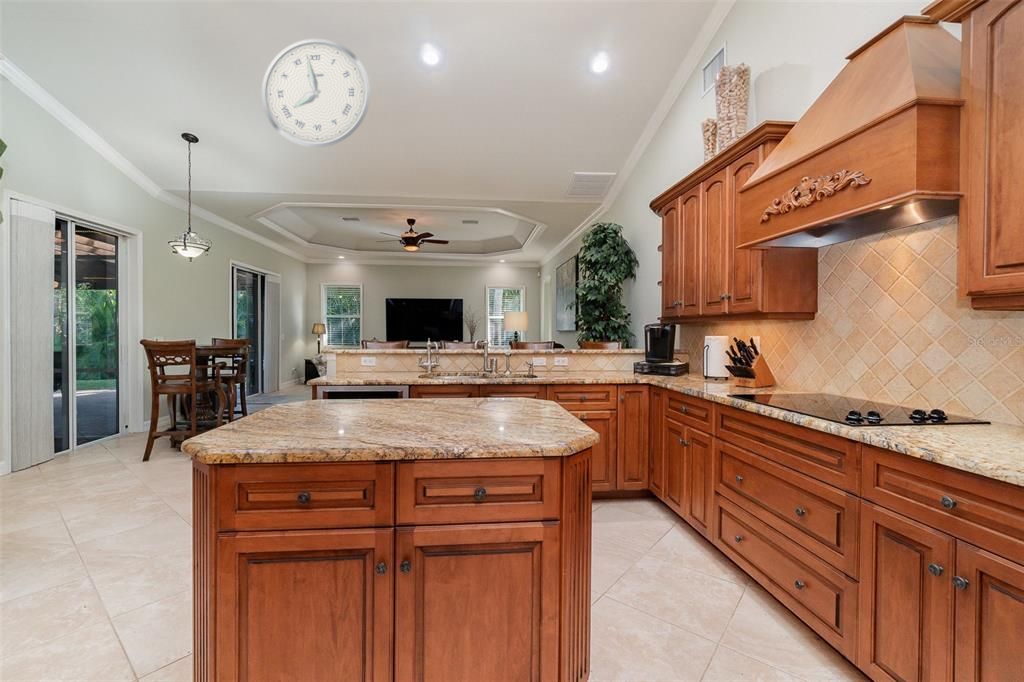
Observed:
{"hour": 7, "minute": 58}
